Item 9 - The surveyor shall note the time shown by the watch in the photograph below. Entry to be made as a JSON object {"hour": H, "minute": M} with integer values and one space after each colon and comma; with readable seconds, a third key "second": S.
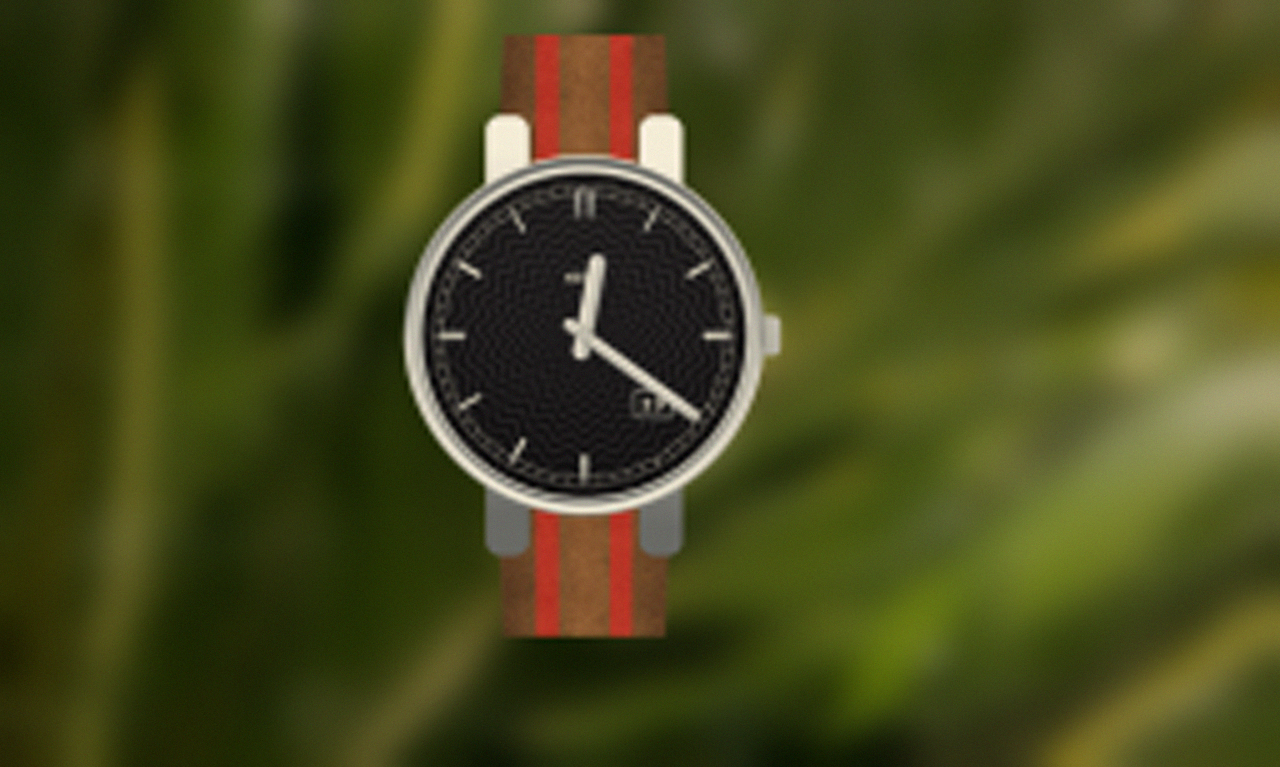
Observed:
{"hour": 12, "minute": 21}
